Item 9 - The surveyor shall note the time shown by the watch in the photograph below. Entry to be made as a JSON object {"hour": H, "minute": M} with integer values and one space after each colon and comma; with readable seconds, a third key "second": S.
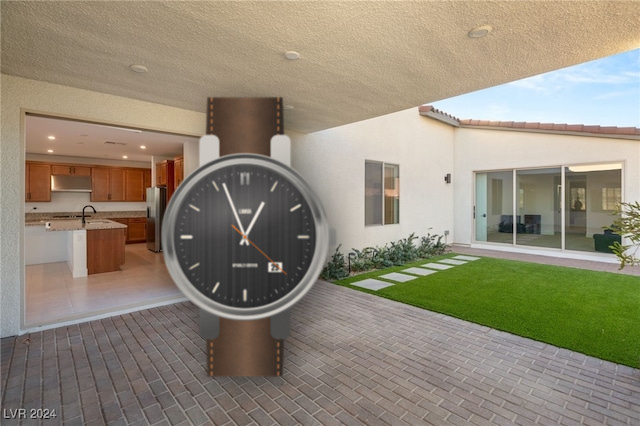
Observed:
{"hour": 12, "minute": 56, "second": 22}
